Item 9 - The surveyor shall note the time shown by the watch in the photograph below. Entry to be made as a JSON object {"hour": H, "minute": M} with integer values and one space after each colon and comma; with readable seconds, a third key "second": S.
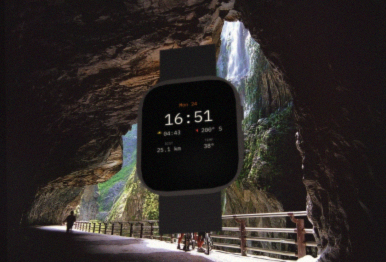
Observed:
{"hour": 16, "minute": 51}
